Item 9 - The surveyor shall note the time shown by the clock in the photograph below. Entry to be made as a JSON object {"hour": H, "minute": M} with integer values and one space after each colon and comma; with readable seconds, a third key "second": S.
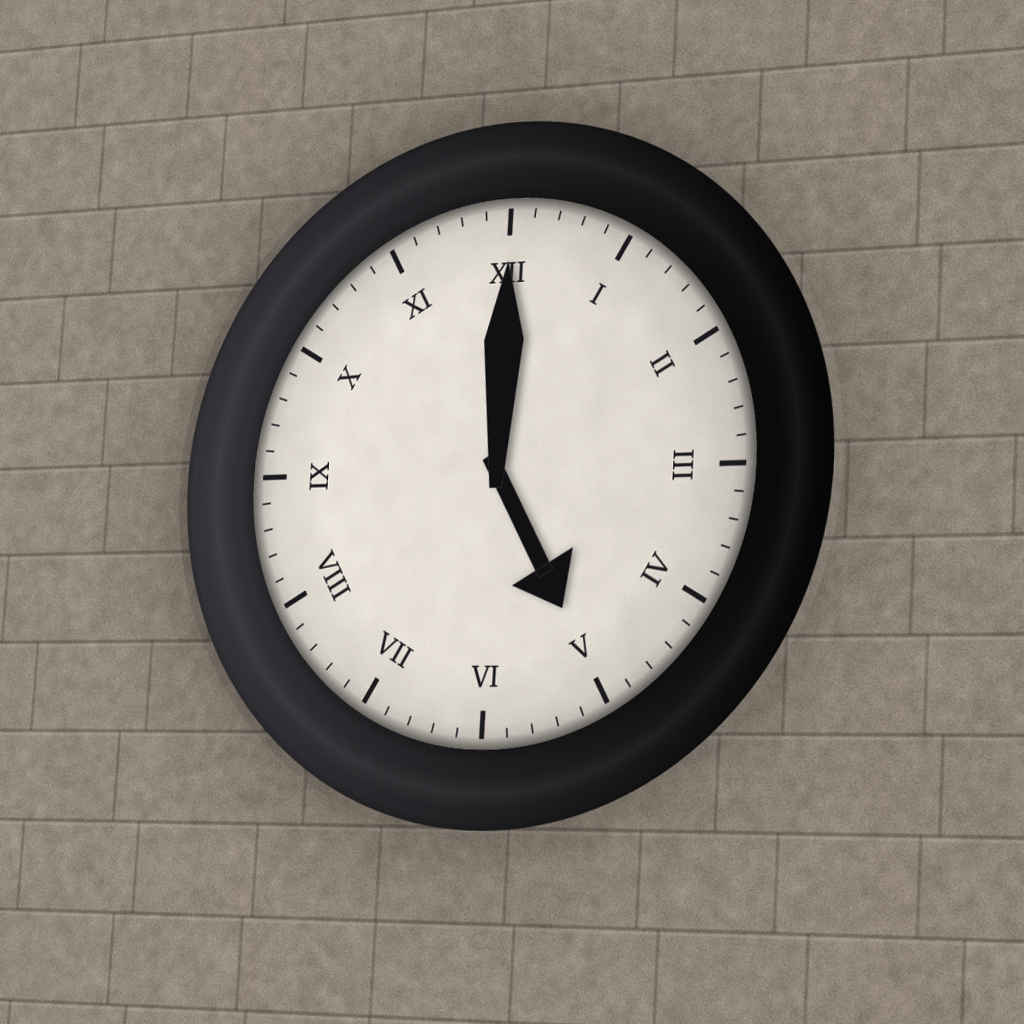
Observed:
{"hour": 5, "minute": 0}
